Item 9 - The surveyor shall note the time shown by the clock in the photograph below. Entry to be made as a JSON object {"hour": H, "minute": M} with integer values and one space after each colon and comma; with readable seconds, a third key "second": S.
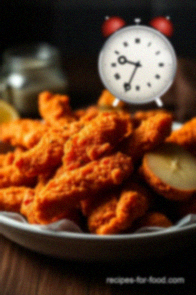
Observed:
{"hour": 9, "minute": 34}
